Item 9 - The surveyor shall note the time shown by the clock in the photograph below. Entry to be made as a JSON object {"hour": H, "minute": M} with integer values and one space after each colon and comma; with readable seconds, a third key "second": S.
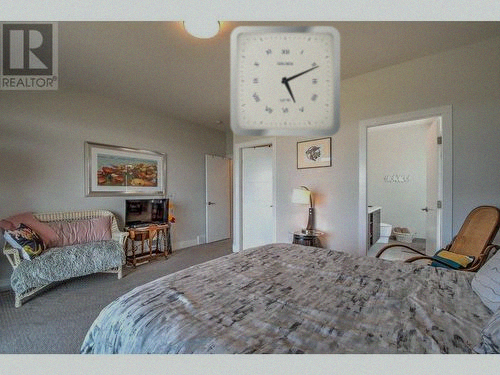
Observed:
{"hour": 5, "minute": 11}
